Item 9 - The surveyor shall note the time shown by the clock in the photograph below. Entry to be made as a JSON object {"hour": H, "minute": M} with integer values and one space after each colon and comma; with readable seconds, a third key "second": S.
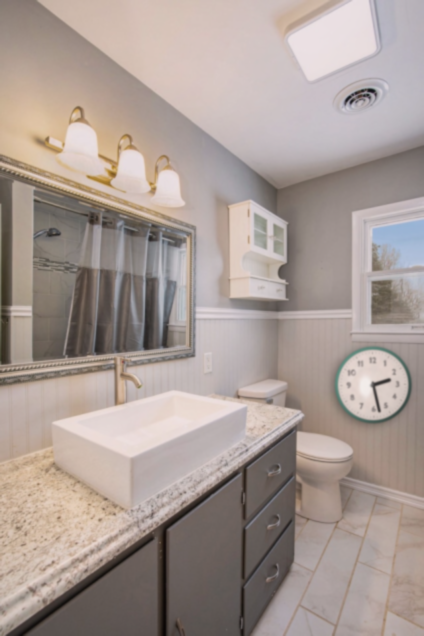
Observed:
{"hour": 2, "minute": 28}
